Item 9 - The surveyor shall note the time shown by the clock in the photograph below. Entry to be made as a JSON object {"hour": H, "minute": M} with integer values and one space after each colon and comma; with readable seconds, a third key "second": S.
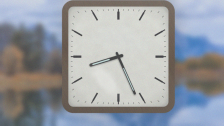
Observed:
{"hour": 8, "minute": 26}
